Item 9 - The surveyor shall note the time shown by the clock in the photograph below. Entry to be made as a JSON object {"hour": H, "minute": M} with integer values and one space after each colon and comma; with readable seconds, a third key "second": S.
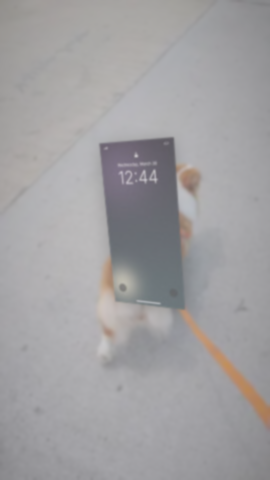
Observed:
{"hour": 12, "minute": 44}
